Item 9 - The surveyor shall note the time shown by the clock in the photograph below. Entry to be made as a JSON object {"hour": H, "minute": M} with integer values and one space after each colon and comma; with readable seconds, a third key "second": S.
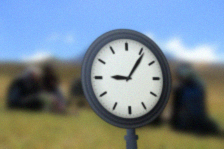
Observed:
{"hour": 9, "minute": 6}
